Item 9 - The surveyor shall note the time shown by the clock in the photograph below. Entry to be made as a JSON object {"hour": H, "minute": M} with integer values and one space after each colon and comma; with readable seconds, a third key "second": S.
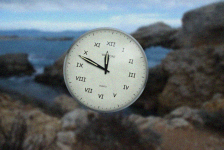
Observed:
{"hour": 11, "minute": 48}
